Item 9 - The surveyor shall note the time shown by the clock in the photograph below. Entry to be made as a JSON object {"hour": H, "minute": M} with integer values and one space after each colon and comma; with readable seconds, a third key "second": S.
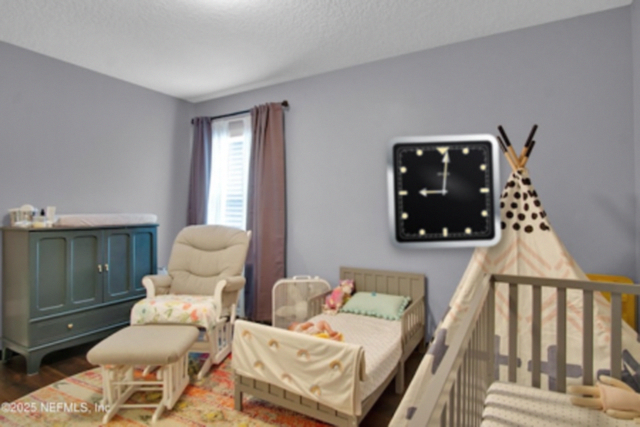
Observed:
{"hour": 9, "minute": 1}
